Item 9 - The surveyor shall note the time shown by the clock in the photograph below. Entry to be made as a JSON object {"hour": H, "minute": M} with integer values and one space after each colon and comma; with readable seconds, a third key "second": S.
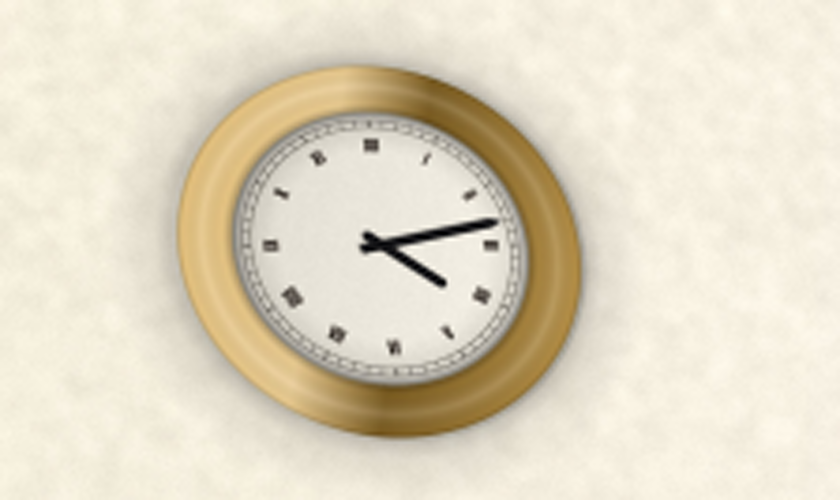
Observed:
{"hour": 4, "minute": 13}
